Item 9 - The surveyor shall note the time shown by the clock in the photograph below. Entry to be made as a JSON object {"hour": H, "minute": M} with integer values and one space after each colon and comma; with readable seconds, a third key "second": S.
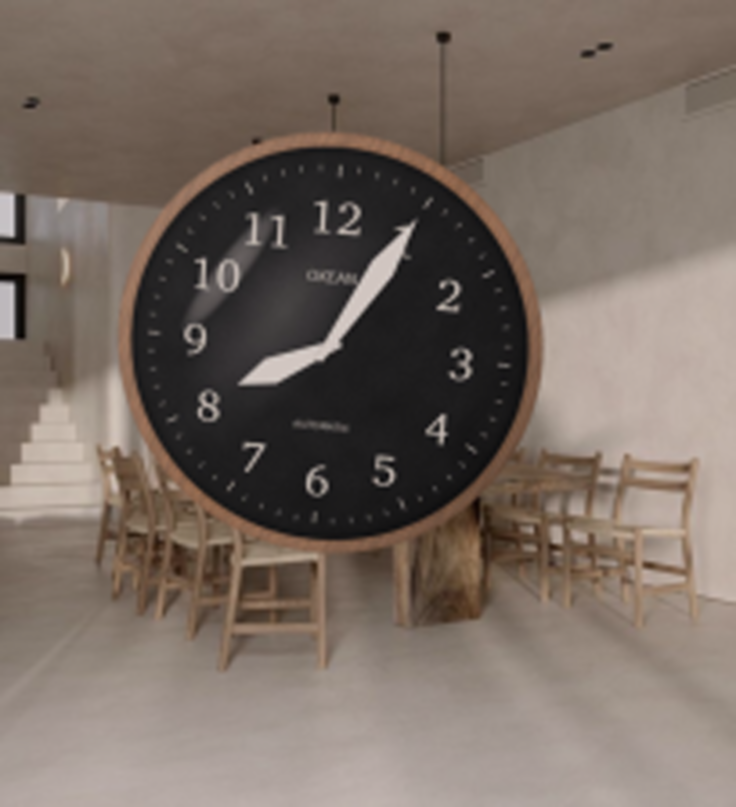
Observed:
{"hour": 8, "minute": 5}
